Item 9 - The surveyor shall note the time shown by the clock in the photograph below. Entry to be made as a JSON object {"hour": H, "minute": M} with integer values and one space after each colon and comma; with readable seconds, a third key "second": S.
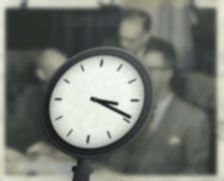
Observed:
{"hour": 3, "minute": 19}
